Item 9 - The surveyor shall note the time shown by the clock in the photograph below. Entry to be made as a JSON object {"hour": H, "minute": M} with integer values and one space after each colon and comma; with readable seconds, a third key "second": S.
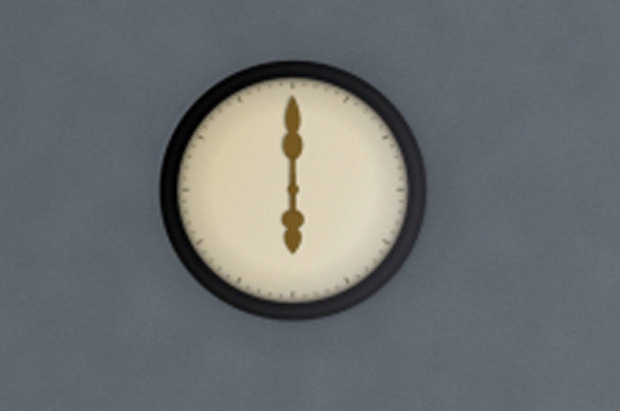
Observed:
{"hour": 6, "minute": 0}
